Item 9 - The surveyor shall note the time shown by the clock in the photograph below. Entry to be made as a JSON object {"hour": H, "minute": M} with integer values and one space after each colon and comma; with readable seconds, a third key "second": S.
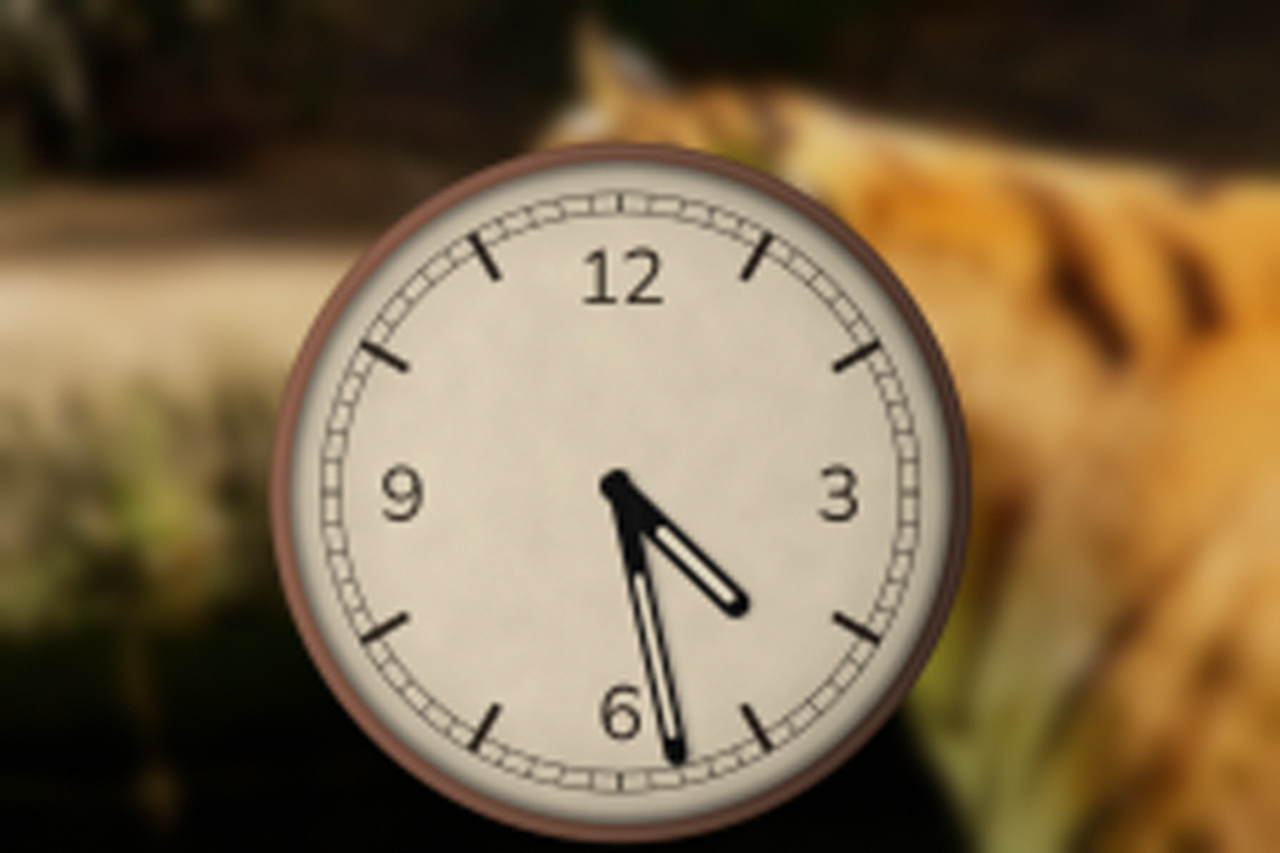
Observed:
{"hour": 4, "minute": 28}
